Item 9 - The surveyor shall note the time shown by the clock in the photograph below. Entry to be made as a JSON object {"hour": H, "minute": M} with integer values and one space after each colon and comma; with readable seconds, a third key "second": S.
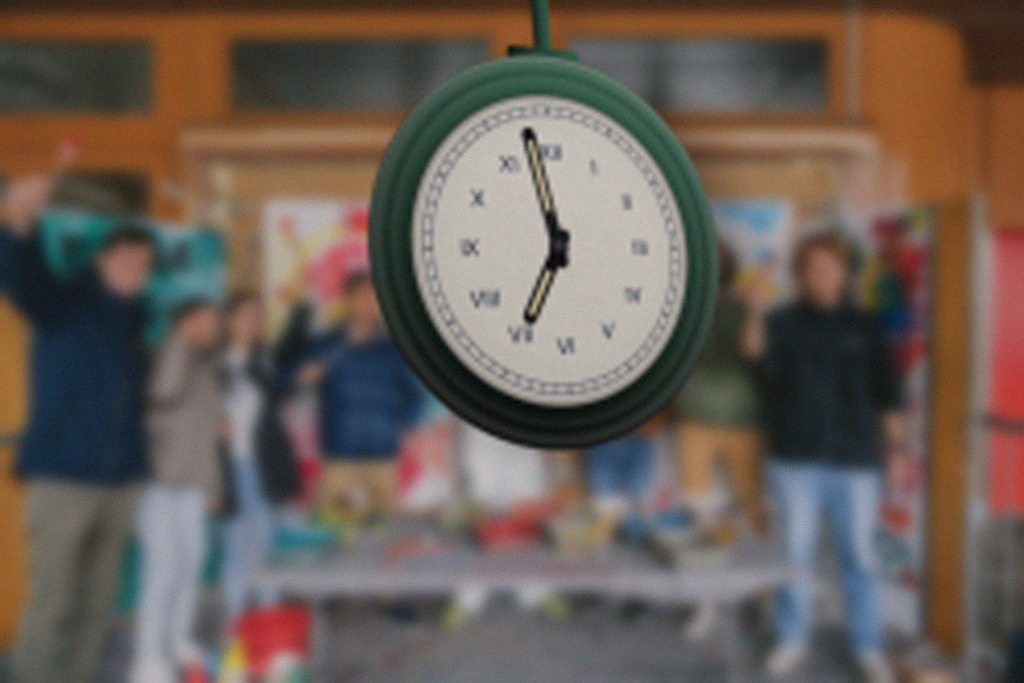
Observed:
{"hour": 6, "minute": 58}
